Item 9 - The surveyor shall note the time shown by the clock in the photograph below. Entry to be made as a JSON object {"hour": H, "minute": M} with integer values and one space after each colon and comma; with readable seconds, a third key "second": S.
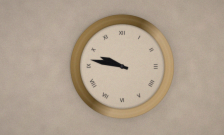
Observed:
{"hour": 9, "minute": 47}
